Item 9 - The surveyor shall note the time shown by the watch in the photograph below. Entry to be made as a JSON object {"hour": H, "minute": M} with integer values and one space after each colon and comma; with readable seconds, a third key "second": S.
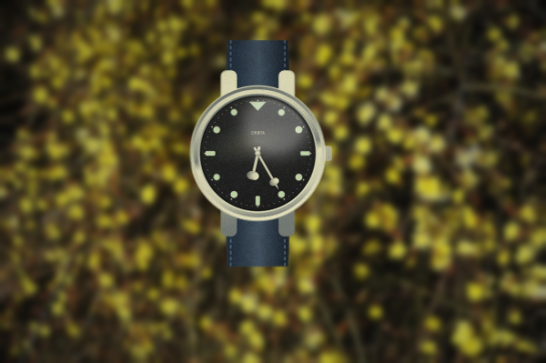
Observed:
{"hour": 6, "minute": 25}
